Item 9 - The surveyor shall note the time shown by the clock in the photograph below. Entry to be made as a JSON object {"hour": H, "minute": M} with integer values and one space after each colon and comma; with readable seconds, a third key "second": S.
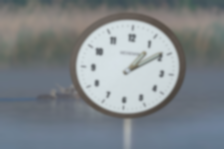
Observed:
{"hour": 1, "minute": 9}
